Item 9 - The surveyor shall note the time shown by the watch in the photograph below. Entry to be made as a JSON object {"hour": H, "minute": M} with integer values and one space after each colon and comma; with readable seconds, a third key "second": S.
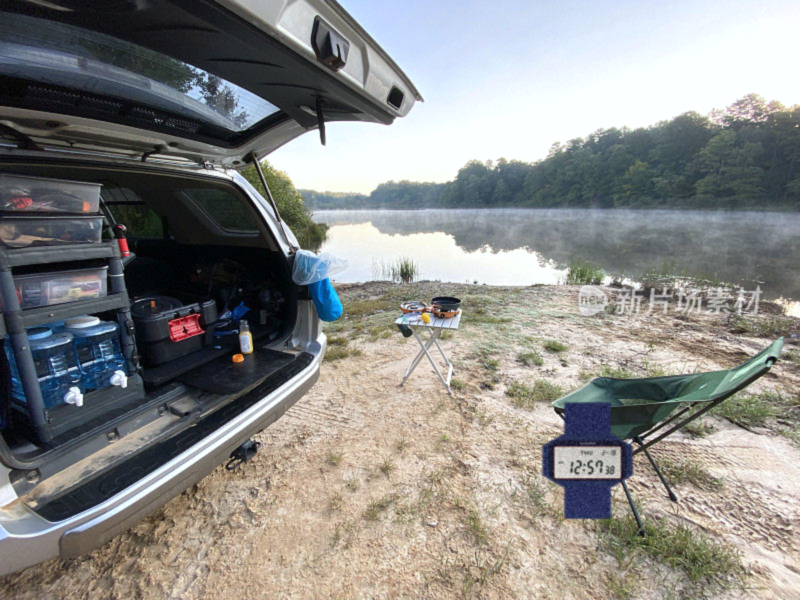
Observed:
{"hour": 12, "minute": 57}
